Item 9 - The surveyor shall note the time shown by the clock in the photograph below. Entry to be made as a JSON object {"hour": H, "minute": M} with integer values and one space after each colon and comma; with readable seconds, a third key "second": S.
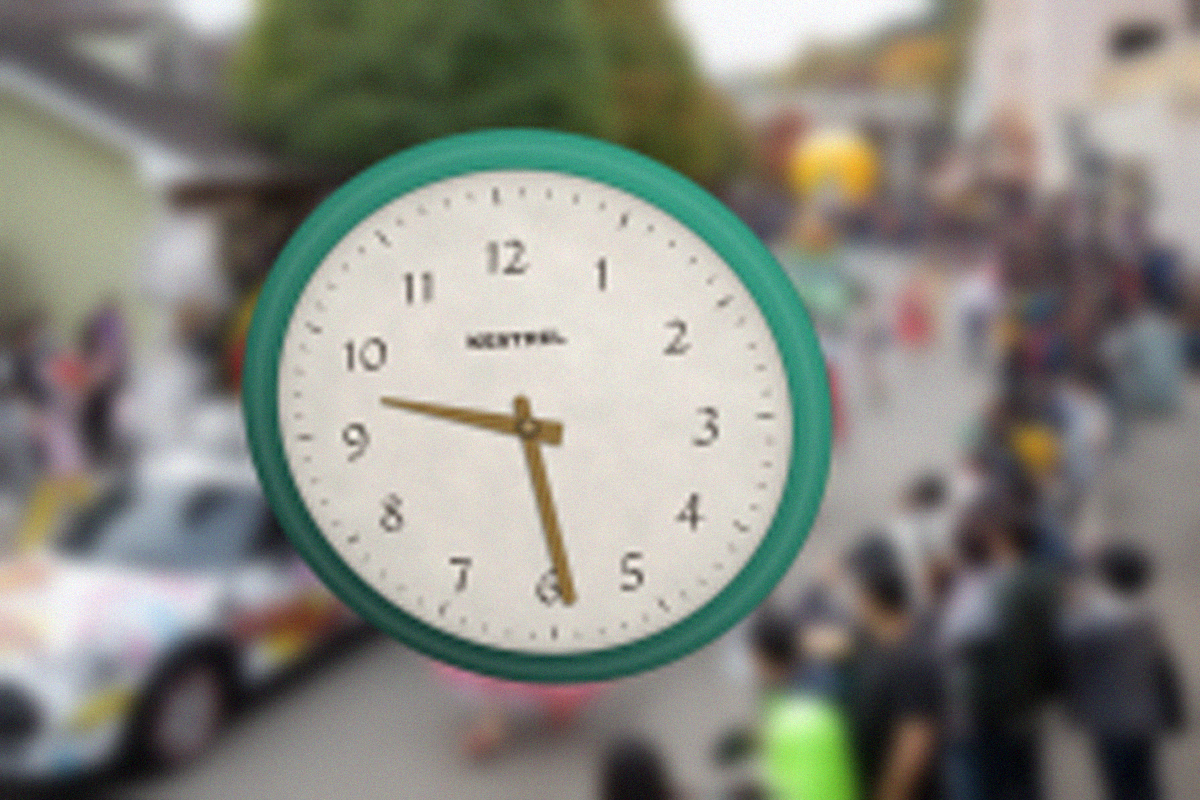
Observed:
{"hour": 9, "minute": 29}
